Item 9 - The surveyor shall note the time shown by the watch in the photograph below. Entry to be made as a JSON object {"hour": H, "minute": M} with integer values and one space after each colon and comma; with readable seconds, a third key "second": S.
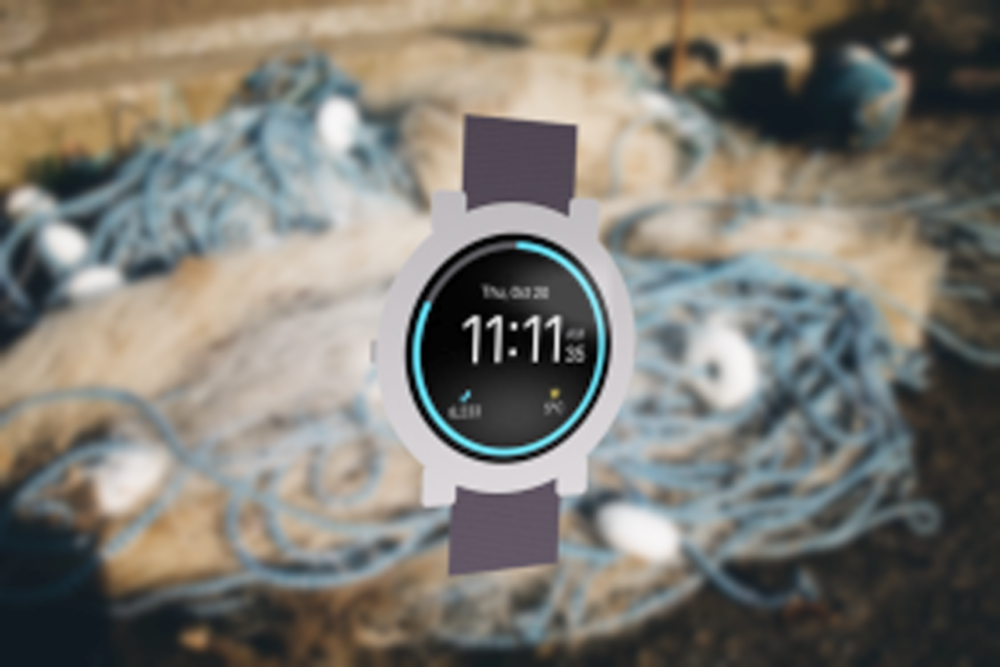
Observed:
{"hour": 11, "minute": 11}
